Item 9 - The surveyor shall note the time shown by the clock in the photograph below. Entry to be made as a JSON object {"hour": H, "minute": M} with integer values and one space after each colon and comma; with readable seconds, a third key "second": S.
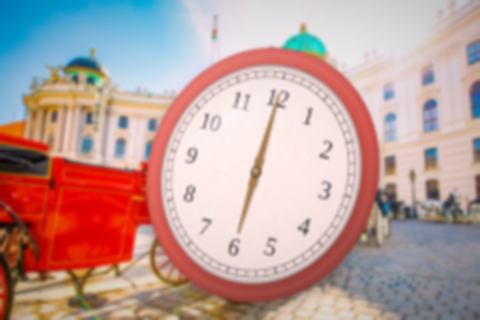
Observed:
{"hour": 6, "minute": 0}
